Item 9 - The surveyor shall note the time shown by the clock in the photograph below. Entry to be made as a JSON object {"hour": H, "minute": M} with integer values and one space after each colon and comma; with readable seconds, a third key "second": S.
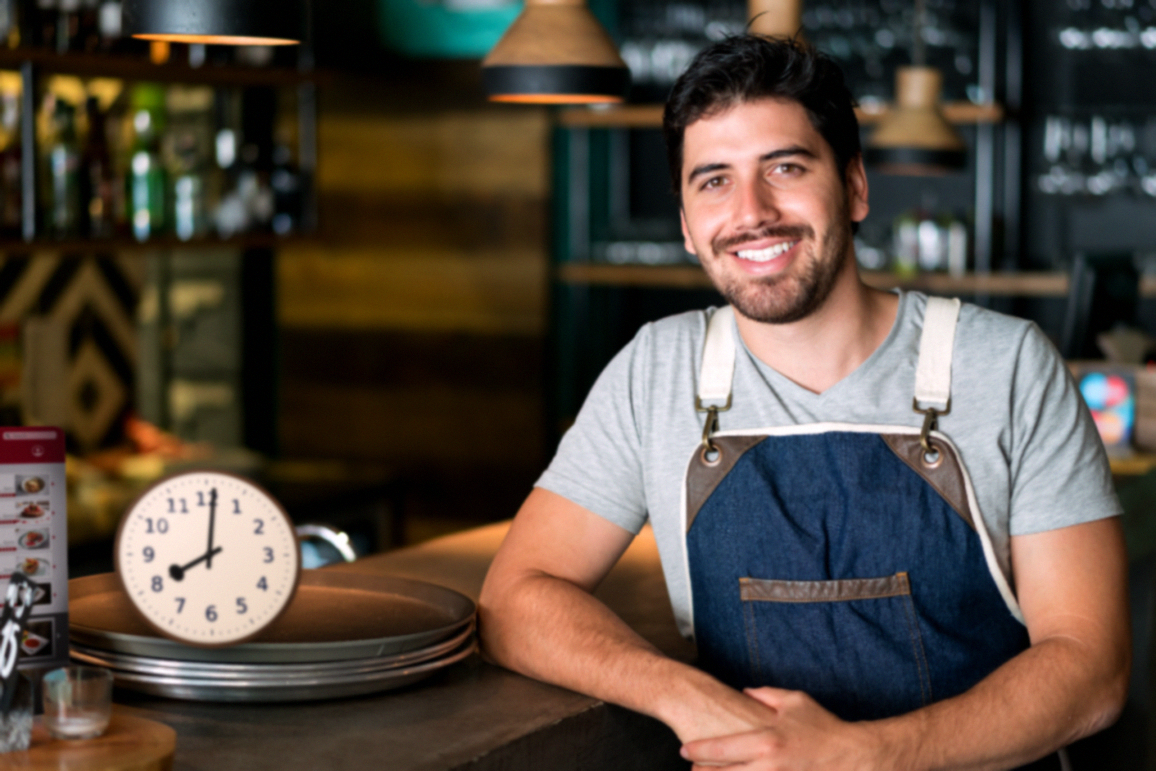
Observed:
{"hour": 8, "minute": 1}
